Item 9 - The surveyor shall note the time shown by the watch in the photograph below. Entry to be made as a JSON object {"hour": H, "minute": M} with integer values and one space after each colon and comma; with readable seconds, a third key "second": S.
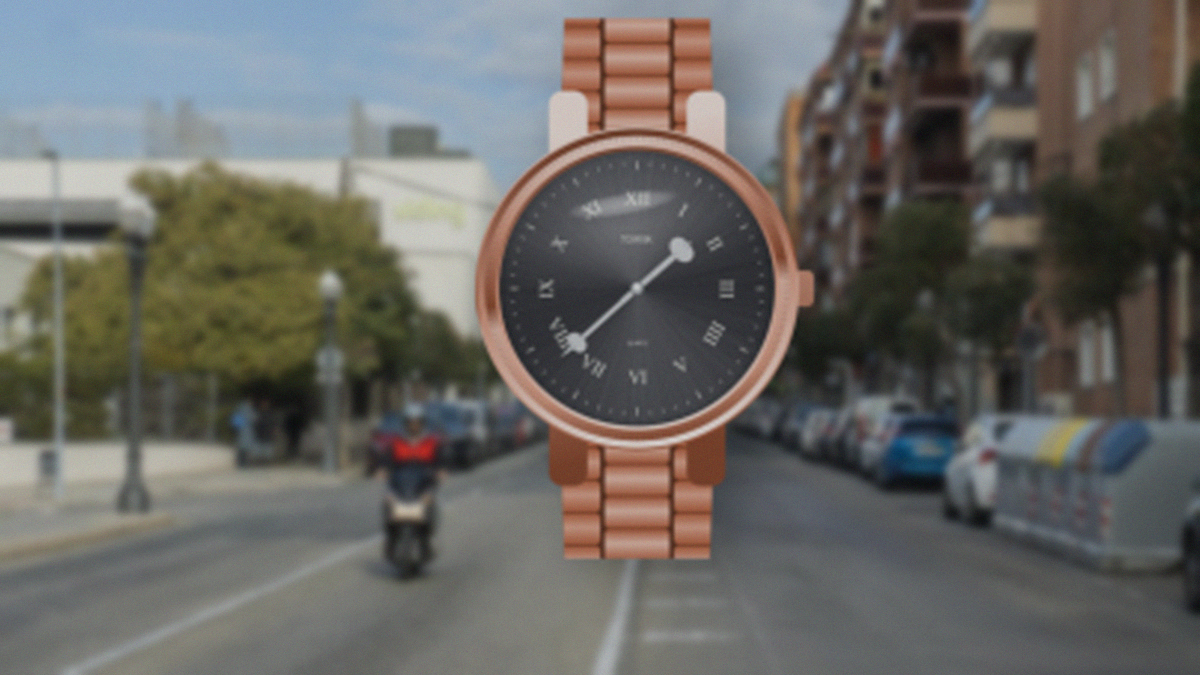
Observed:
{"hour": 1, "minute": 38}
